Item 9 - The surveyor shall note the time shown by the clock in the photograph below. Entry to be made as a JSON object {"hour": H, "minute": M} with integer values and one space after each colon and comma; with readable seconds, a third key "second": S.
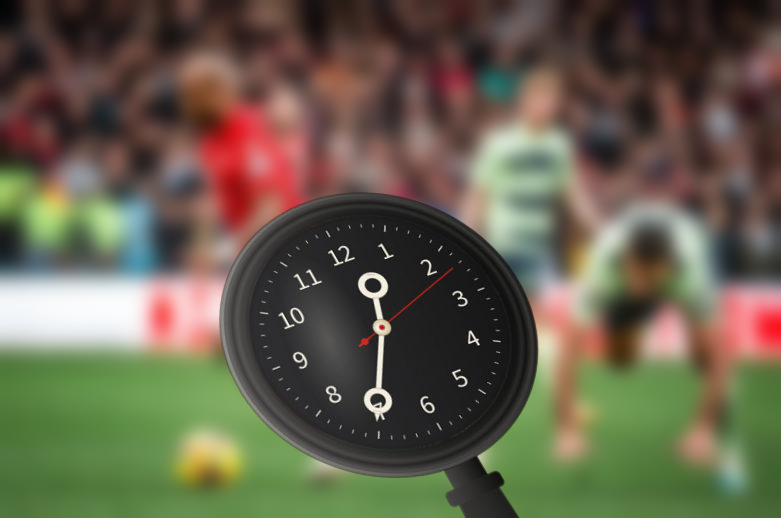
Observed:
{"hour": 12, "minute": 35, "second": 12}
